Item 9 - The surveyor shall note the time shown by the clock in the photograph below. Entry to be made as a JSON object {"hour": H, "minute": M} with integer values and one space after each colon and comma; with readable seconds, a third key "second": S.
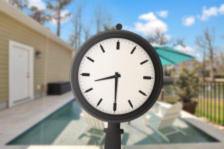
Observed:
{"hour": 8, "minute": 30}
